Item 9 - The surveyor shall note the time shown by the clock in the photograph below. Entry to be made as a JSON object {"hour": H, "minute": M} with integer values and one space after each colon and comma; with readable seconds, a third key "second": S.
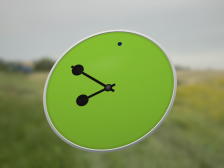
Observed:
{"hour": 7, "minute": 49}
